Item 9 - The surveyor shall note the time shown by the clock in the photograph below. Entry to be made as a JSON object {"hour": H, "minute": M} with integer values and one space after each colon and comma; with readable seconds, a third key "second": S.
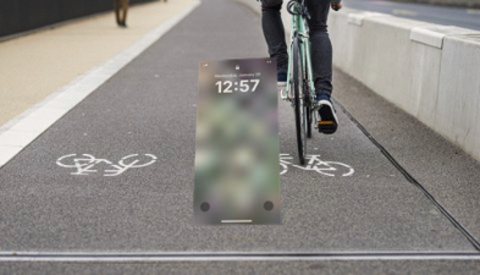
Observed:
{"hour": 12, "minute": 57}
